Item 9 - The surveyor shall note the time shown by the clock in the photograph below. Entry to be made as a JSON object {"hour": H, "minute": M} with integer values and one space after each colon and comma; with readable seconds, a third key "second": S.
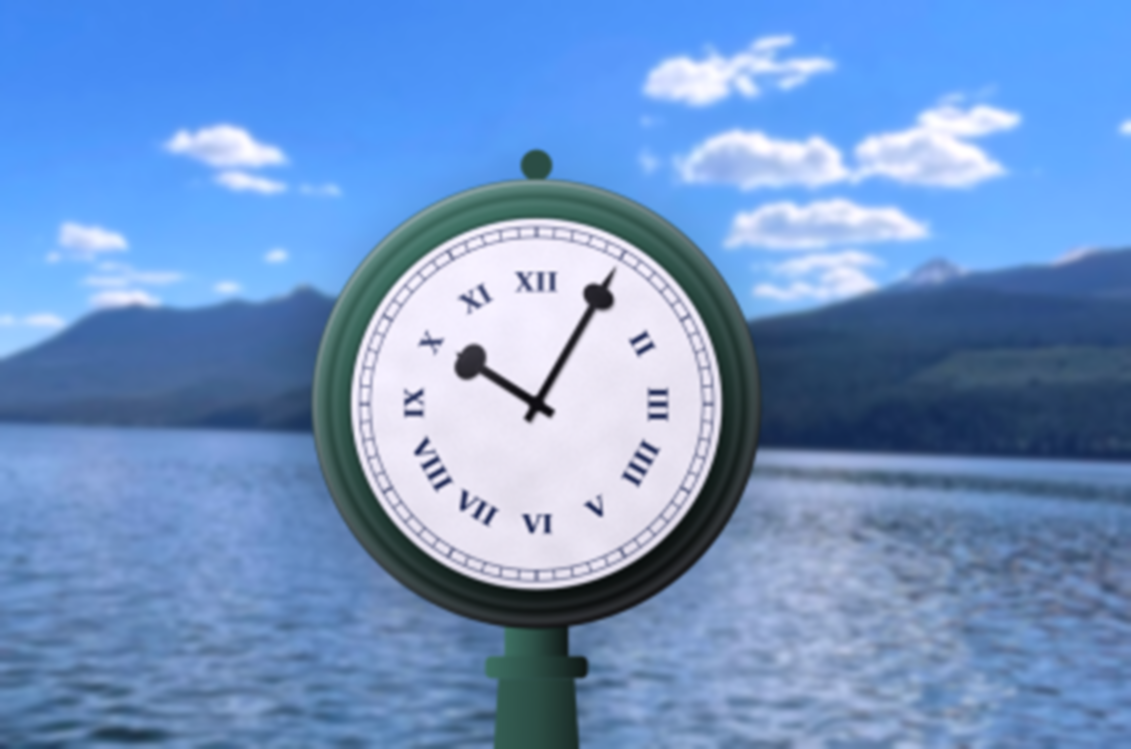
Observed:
{"hour": 10, "minute": 5}
